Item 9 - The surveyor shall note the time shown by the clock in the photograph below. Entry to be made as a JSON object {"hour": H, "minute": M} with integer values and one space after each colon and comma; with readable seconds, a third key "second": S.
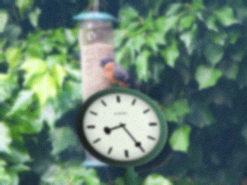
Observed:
{"hour": 8, "minute": 25}
